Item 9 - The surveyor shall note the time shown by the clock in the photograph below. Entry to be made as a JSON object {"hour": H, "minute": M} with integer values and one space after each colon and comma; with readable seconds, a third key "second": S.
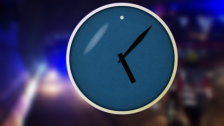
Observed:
{"hour": 5, "minute": 7}
